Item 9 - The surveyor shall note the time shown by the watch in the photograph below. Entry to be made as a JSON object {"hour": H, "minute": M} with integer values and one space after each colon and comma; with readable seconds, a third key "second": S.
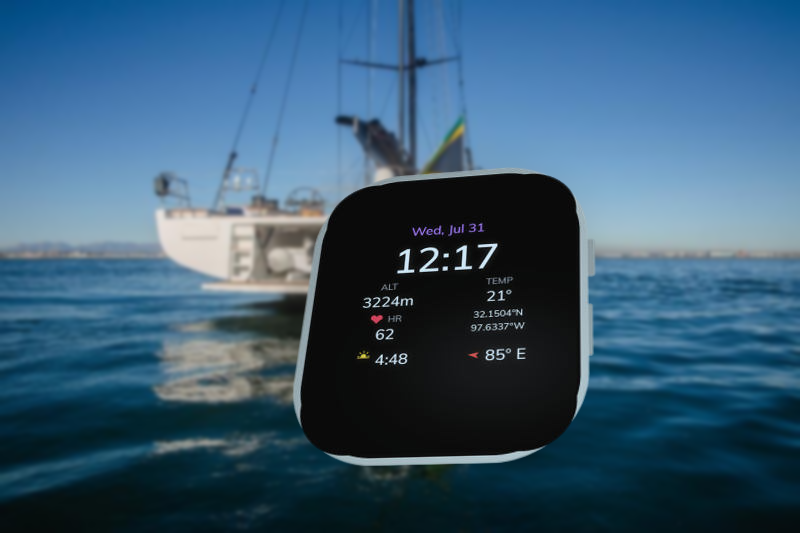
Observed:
{"hour": 12, "minute": 17}
